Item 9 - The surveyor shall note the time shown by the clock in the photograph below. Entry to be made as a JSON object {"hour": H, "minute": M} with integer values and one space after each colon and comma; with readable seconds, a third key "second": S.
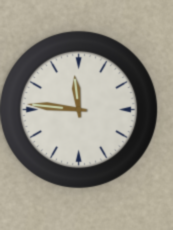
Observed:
{"hour": 11, "minute": 46}
